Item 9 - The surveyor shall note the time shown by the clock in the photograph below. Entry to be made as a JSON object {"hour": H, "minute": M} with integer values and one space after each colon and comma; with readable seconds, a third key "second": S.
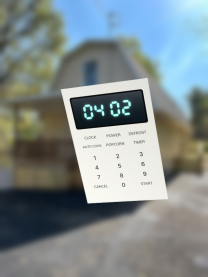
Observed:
{"hour": 4, "minute": 2}
